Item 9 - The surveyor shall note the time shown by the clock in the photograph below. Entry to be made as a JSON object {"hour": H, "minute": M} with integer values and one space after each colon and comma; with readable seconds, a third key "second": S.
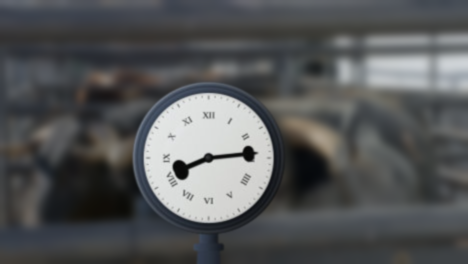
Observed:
{"hour": 8, "minute": 14}
